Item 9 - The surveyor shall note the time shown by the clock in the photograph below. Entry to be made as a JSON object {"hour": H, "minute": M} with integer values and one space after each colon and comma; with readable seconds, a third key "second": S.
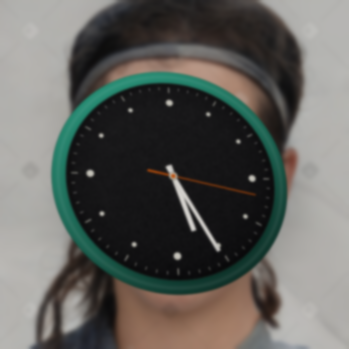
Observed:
{"hour": 5, "minute": 25, "second": 17}
